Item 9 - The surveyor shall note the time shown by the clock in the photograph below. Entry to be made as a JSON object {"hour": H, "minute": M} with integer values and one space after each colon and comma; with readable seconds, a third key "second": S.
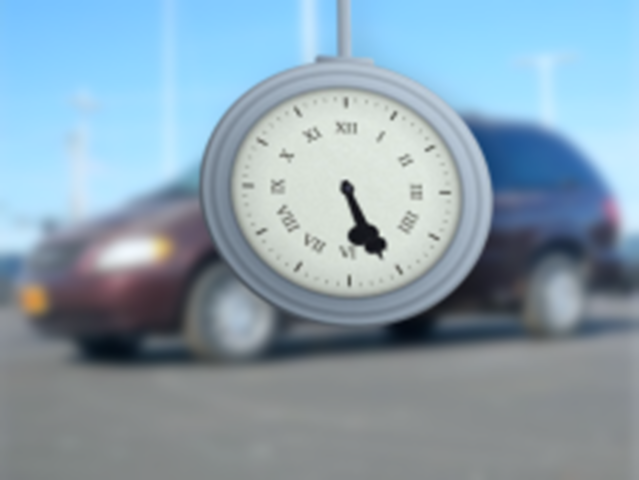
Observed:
{"hour": 5, "minute": 26}
